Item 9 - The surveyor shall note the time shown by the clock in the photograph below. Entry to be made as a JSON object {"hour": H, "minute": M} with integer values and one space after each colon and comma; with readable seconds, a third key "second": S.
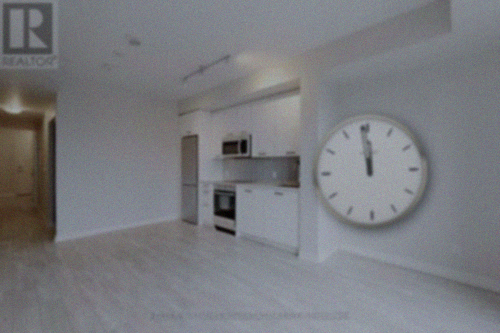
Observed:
{"hour": 11, "minute": 59}
